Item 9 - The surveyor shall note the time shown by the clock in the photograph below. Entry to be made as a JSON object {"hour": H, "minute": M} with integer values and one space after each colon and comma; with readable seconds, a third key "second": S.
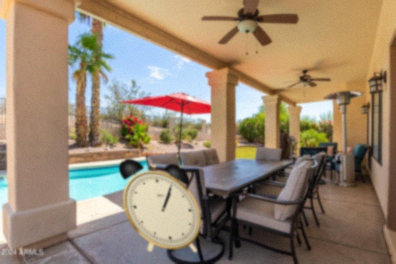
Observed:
{"hour": 1, "minute": 5}
